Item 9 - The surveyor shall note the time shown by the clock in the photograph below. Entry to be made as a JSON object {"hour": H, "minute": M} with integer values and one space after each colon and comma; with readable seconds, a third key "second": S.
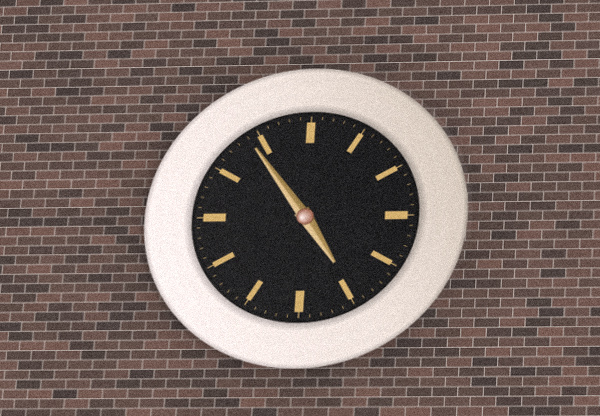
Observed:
{"hour": 4, "minute": 54}
